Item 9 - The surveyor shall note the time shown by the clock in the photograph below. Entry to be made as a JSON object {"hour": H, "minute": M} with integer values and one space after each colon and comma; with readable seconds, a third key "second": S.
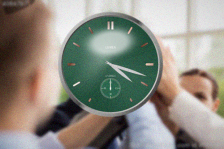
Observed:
{"hour": 4, "minute": 18}
